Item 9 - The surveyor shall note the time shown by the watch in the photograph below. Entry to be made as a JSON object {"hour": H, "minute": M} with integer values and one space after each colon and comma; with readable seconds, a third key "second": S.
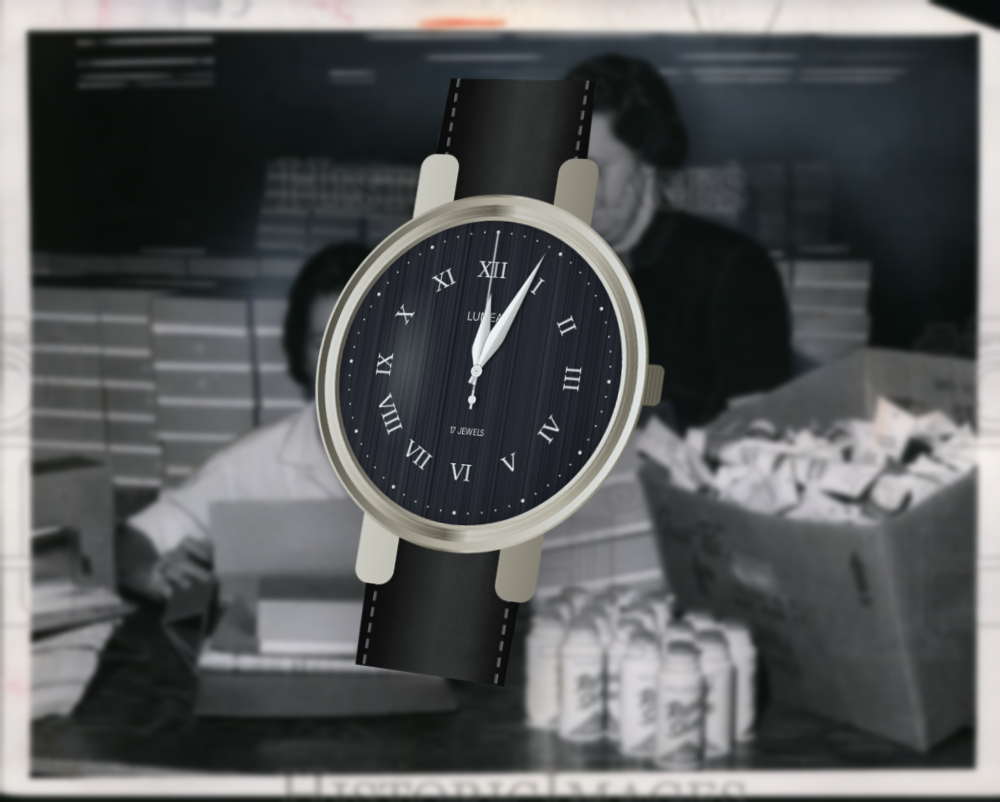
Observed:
{"hour": 12, "minute": 4, "second": 0}
